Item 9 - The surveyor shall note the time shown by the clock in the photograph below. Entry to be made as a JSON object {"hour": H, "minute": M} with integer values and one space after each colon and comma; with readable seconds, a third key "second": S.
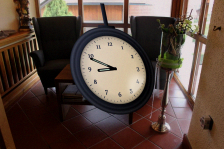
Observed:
{"hour": 8, "minute": 49}
